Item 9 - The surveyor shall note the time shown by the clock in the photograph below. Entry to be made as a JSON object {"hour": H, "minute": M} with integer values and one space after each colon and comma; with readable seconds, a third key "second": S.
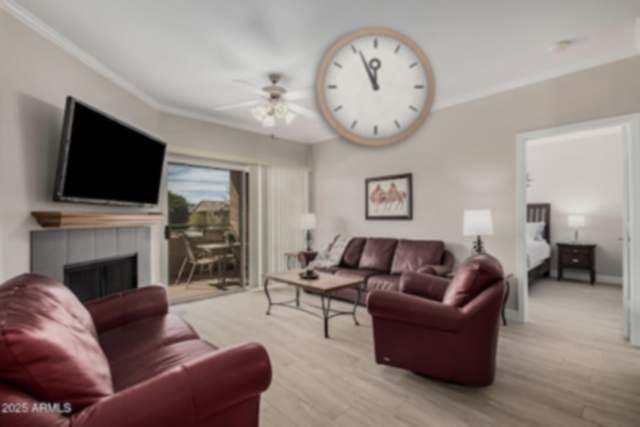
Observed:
{"hour": 11, "minute": 56}
